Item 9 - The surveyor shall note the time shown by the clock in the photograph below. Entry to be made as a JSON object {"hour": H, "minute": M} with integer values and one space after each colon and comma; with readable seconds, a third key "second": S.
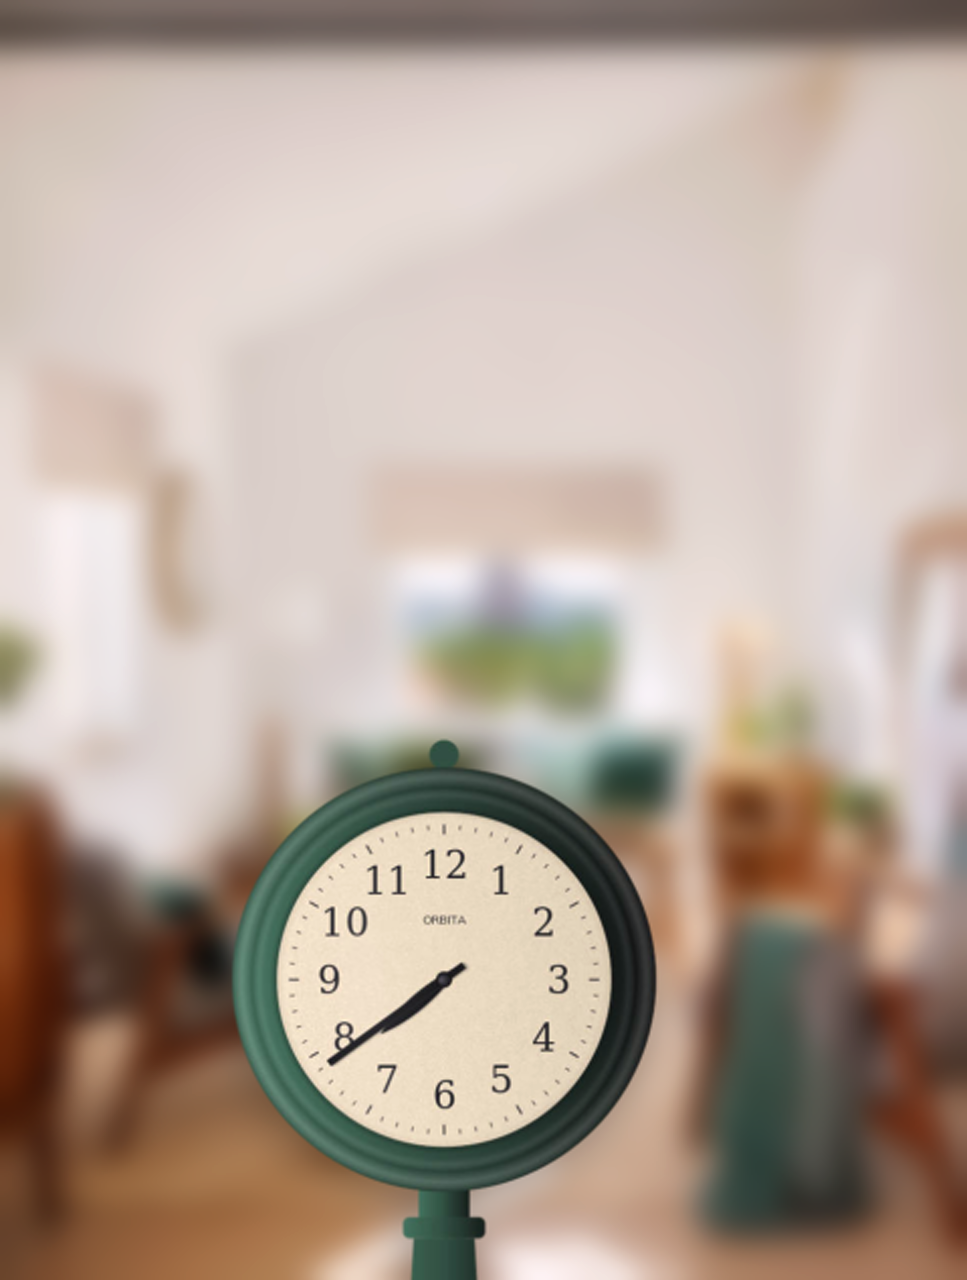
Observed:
{"hour": 7, "minute": 39}
